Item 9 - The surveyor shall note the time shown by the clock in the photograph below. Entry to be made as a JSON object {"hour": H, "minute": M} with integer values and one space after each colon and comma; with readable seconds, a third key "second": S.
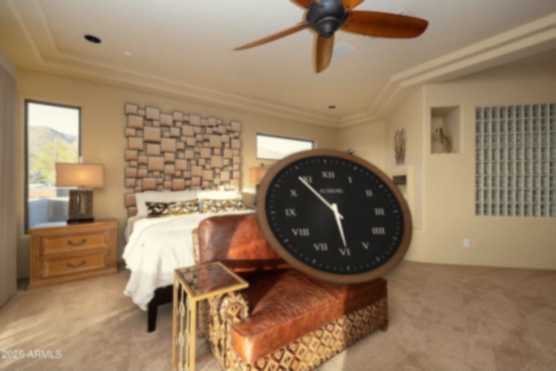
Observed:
{"hour": 5, "minute": 54}
